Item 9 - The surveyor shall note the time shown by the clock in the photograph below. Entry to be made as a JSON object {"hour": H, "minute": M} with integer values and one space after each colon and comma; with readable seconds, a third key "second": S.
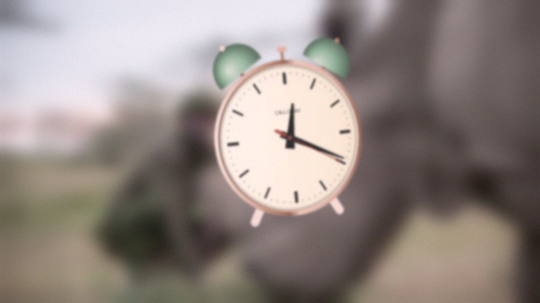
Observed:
{"hour": 12, "minute": 19, "second": 20}
